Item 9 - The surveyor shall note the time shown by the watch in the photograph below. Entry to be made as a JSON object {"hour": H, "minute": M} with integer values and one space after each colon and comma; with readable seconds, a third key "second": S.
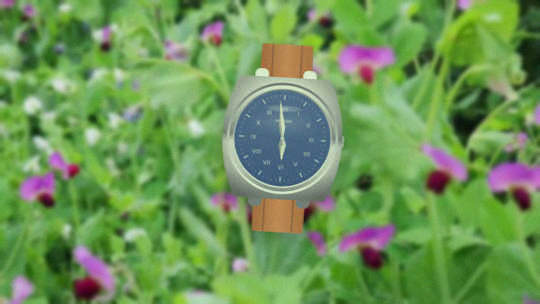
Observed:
{"hour": 5, "minute": 59}
